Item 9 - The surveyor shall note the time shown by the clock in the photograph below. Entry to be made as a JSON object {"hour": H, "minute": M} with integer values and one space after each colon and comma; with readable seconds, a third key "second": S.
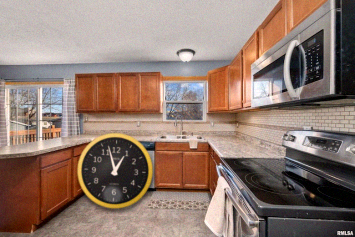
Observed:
{"hour": 12, "minute": 57}
